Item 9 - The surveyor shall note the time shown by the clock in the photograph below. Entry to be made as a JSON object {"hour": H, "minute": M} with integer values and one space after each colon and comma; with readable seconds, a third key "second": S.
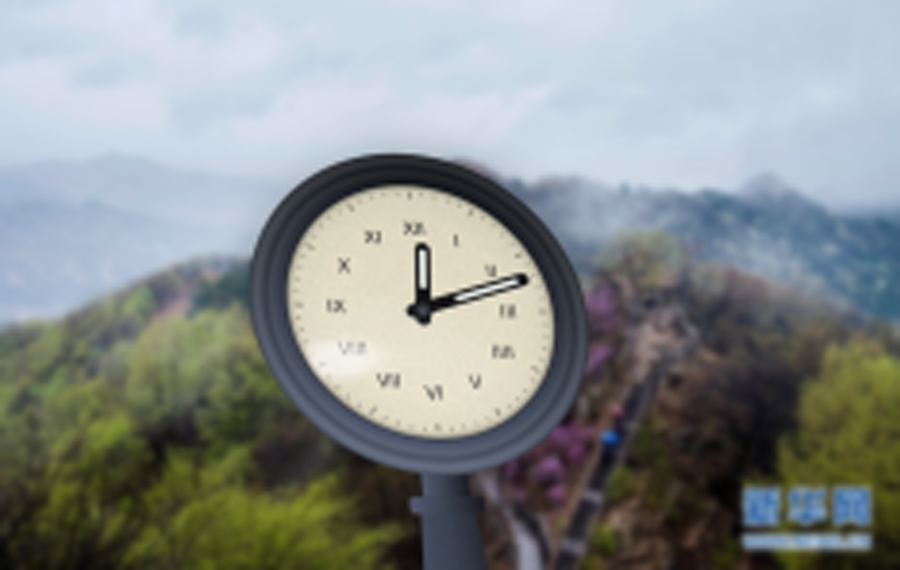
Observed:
{"hour": 12, "minute": 12}
